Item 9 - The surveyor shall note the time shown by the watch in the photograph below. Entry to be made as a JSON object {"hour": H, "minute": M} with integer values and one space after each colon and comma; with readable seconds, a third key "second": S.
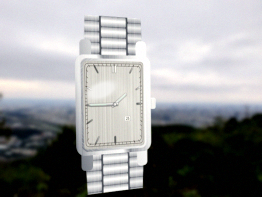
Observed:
{"hour": 1, "minute": 45}
